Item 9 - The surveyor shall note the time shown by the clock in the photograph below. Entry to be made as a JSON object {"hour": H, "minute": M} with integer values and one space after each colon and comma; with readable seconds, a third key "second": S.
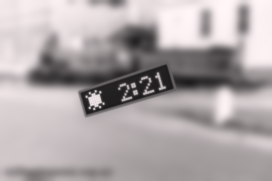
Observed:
{"hour": 2, "minute": 21}
